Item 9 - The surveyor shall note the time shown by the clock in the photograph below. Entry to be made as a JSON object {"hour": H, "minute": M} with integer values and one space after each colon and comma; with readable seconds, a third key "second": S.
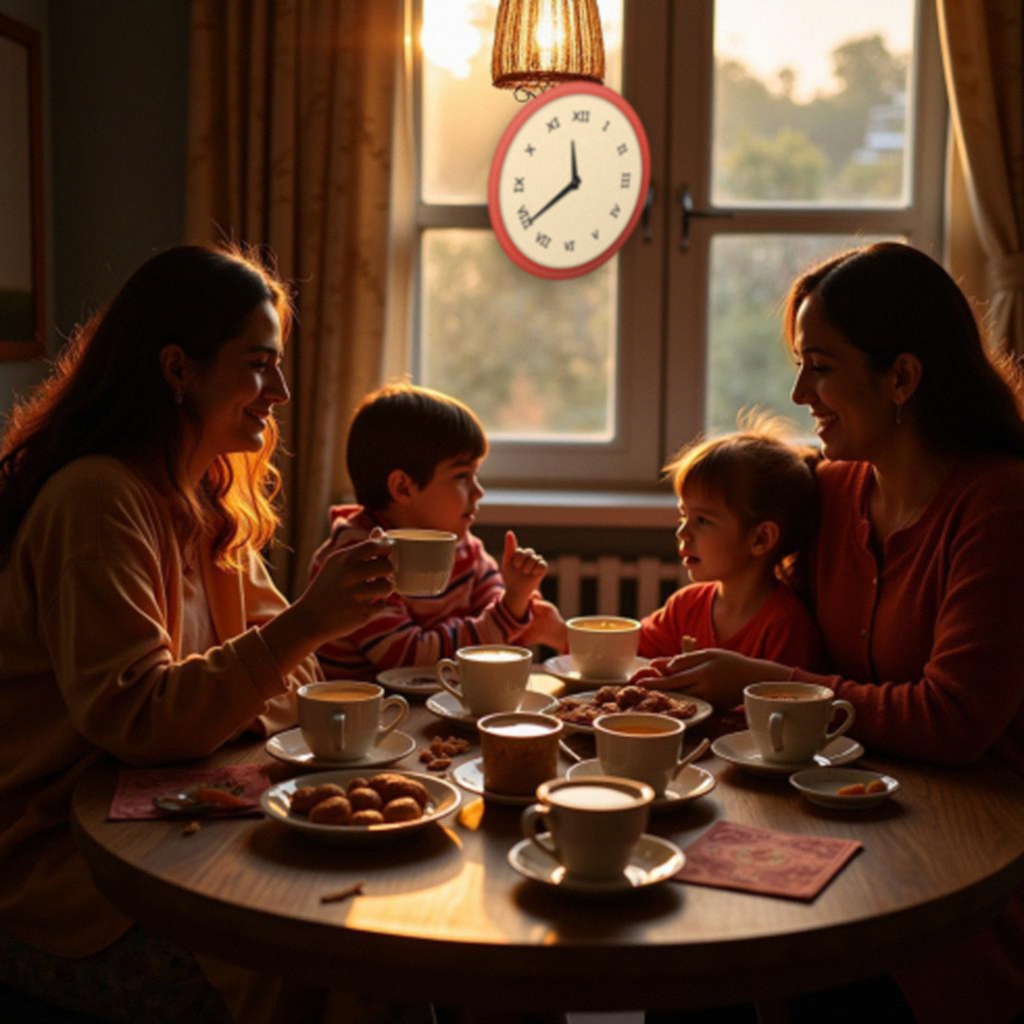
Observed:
{"hour": 11, "minute": 39}
